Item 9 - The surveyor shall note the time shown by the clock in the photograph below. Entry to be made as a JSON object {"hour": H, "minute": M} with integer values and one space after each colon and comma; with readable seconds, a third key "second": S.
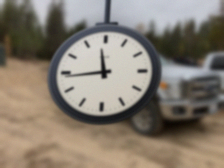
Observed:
{"hour": 11, "minute": 44}
